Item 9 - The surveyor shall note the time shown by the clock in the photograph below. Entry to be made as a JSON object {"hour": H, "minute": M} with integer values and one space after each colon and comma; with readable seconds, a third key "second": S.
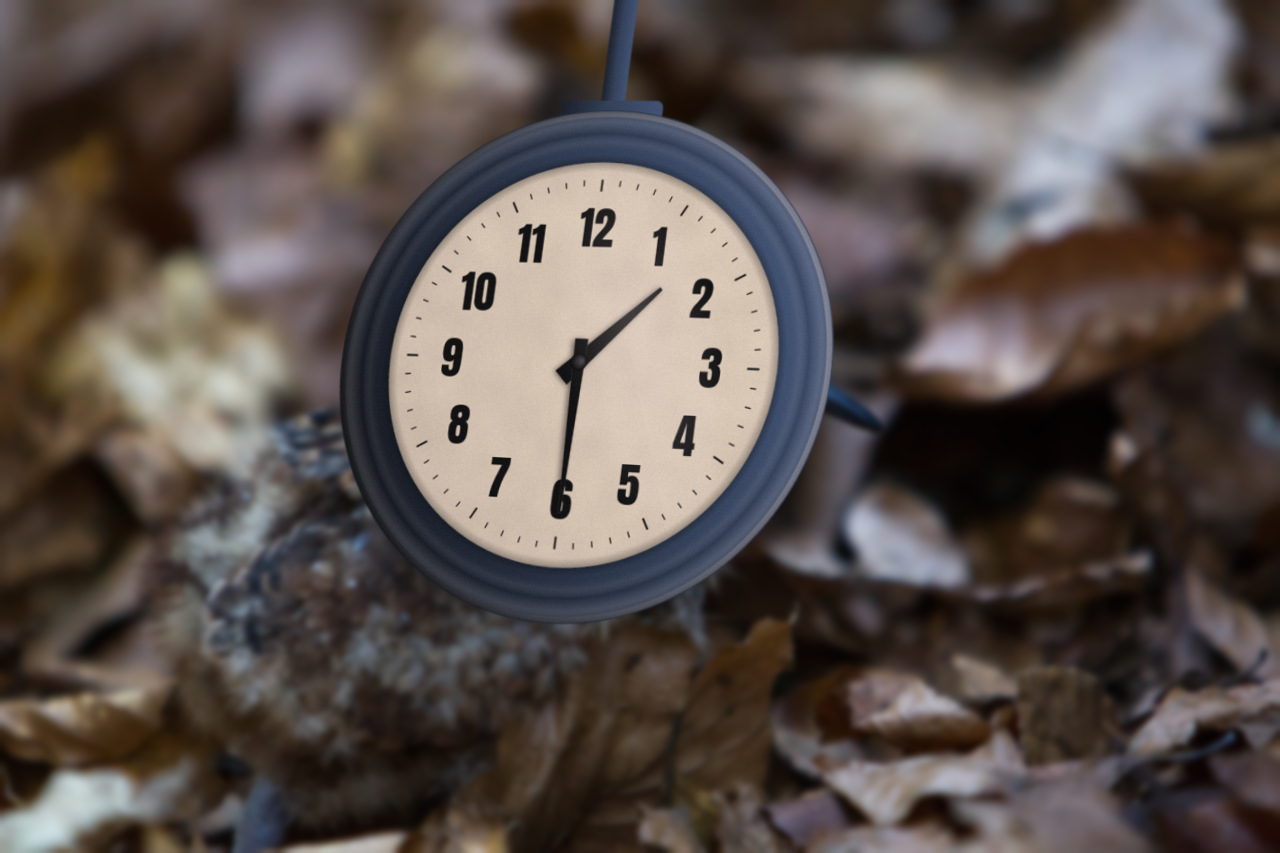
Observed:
{"hour": 1, "minute": 30}
